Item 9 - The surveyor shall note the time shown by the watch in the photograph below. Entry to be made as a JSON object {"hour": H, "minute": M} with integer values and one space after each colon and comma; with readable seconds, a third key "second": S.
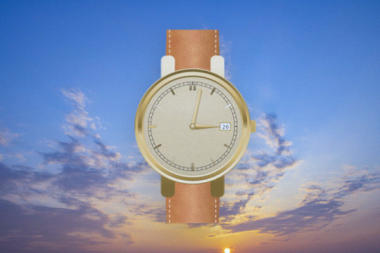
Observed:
{"hour": 3, "minute": 2}
